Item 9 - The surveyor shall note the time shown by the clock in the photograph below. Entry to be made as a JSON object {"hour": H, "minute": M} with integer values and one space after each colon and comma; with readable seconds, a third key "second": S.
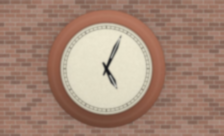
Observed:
{"hour": 5, "minute": 4}
